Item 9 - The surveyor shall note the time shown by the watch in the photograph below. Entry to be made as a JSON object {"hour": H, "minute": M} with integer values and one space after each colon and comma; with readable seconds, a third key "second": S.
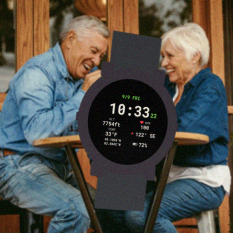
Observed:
{"hour": 10, "minute": 33}
